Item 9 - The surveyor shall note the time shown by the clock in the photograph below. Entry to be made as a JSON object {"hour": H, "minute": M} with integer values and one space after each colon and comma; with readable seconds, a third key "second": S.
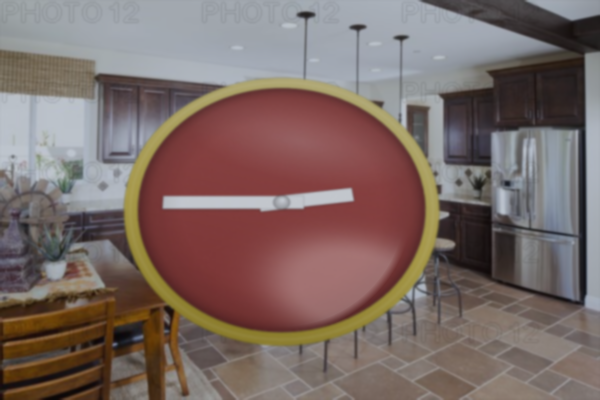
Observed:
{"hour": 2, "minute": 45}
